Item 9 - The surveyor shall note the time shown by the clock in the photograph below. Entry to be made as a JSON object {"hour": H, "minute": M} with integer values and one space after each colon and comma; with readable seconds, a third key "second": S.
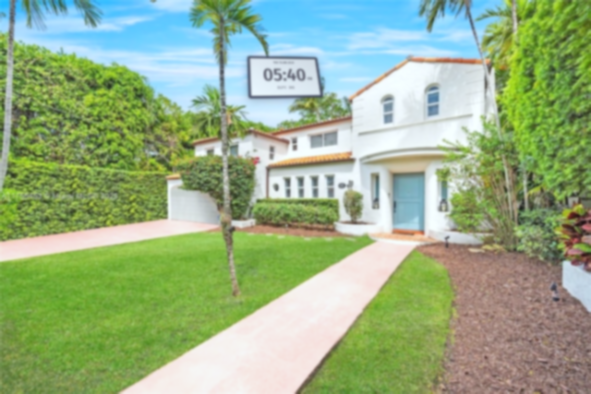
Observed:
{"hour": 5, "minute": 40}
